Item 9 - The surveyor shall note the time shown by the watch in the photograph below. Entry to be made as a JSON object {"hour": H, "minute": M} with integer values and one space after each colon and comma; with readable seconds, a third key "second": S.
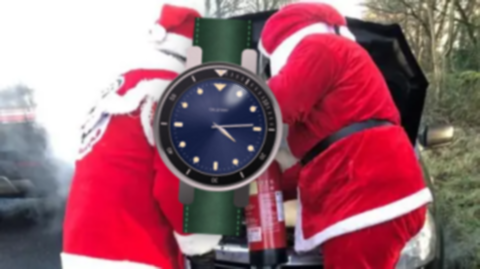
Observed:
{"hour": 4, "minute": 14}
